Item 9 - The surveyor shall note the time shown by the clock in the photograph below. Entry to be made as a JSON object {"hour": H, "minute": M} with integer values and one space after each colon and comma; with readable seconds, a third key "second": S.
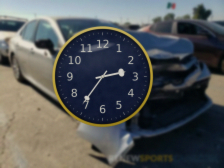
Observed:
{"hour": 2, "minute": 36}
